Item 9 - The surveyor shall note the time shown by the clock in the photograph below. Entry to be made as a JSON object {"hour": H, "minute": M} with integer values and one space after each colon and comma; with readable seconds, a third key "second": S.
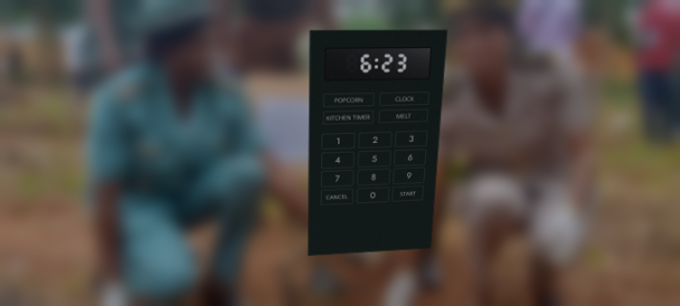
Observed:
{"hour": 6, "minute": 23}
